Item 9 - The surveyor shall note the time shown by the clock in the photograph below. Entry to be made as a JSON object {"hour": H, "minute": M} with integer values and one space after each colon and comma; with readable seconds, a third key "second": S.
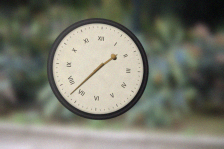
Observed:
{"hour": 1, "minute": 37}
